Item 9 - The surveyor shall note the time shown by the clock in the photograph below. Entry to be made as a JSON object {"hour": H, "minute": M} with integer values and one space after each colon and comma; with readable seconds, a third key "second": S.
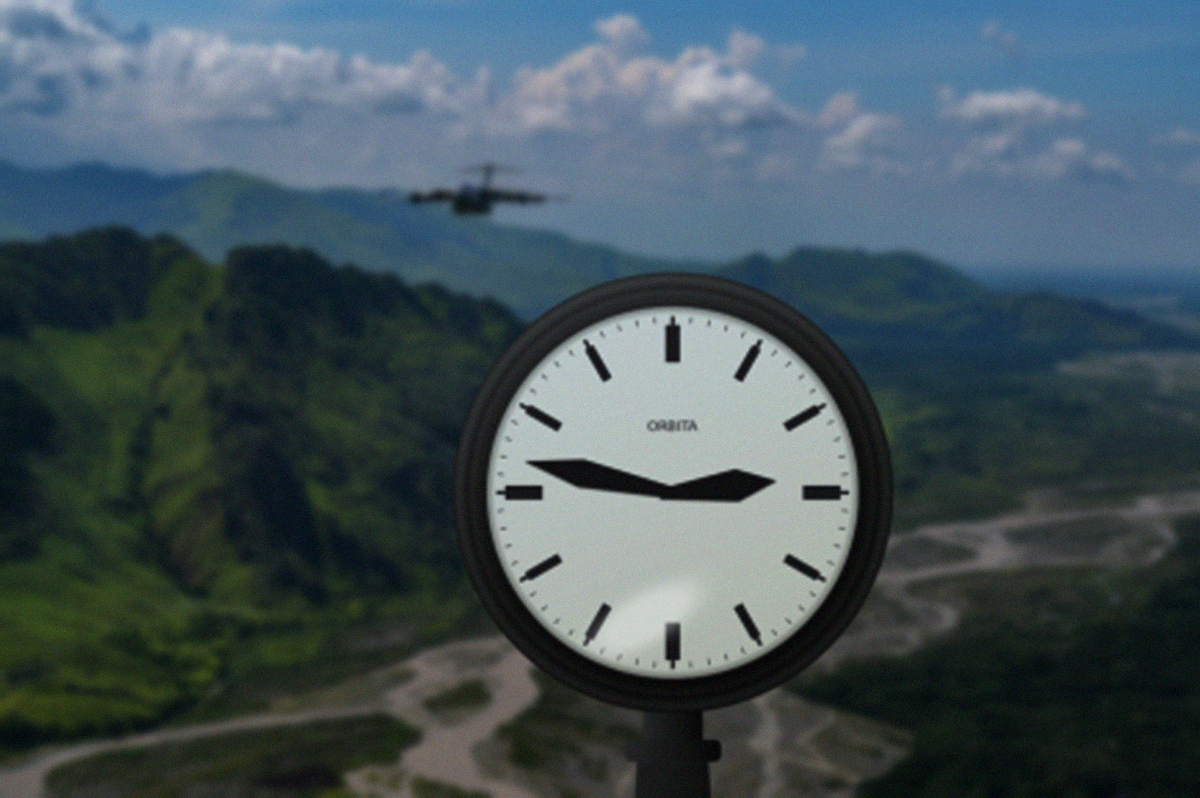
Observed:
{"hour": 2, "minute": 47}
